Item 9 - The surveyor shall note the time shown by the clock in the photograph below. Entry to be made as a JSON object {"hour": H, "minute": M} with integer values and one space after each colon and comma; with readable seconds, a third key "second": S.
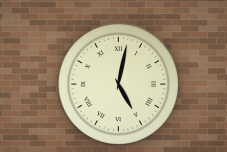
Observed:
{"hour": 5, "minute": 2}
